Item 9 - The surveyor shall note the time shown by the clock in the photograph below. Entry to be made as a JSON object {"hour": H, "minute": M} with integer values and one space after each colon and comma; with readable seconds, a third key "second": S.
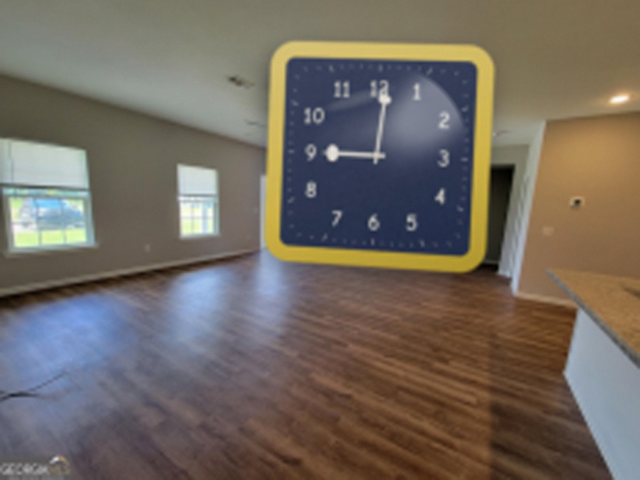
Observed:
{"hour": 9, "minute": 1}
